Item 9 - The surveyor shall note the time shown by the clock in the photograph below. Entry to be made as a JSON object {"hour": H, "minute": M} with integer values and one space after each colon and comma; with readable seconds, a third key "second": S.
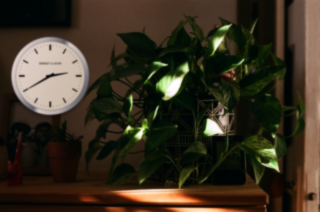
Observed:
{"hour": 2, "minute": 40}
